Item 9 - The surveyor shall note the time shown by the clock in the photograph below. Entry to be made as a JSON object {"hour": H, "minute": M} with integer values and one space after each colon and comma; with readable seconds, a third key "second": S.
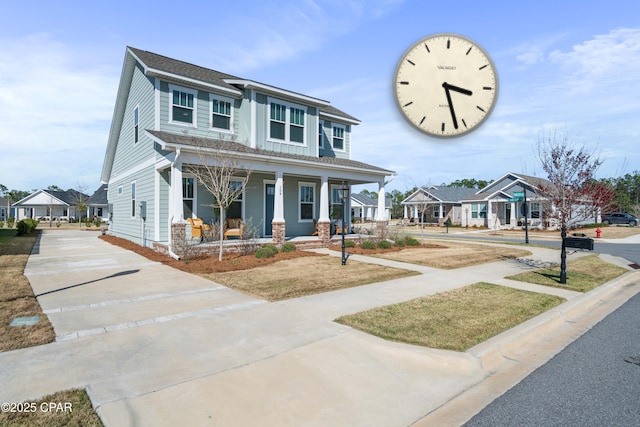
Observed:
{"hour": 3, "minute": 27}
